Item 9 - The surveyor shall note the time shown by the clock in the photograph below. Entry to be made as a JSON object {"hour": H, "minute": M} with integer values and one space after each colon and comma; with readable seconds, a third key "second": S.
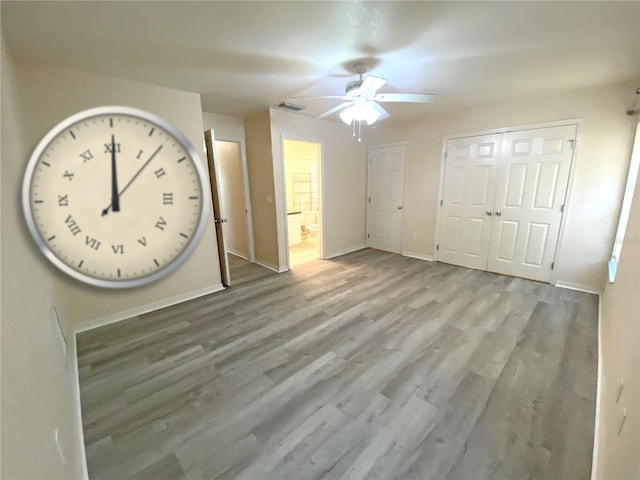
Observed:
{"hour": 12, "minute": 0, "second": 7}
